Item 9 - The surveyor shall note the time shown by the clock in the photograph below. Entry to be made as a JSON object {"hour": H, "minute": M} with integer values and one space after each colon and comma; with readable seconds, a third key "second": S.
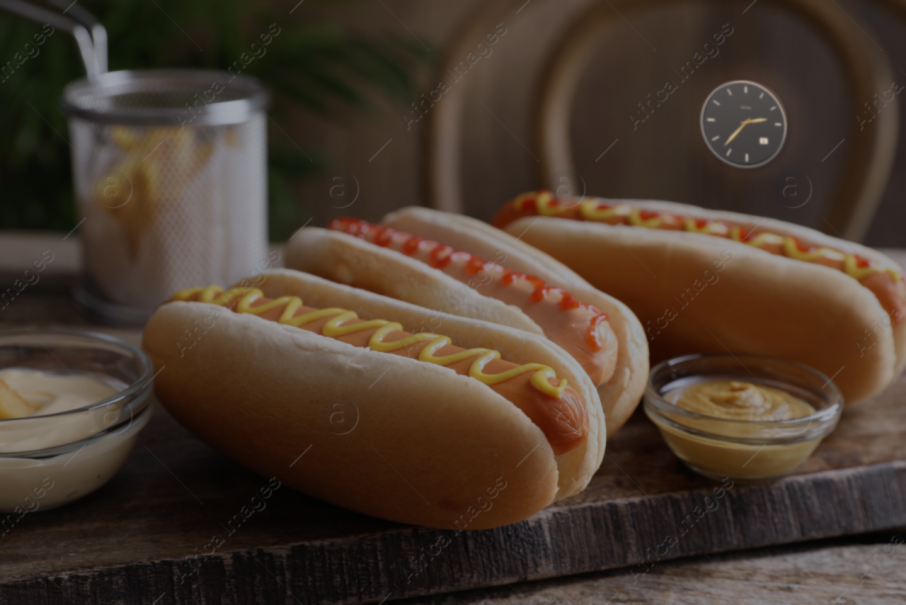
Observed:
{"hour": 2, "minute": 37}
